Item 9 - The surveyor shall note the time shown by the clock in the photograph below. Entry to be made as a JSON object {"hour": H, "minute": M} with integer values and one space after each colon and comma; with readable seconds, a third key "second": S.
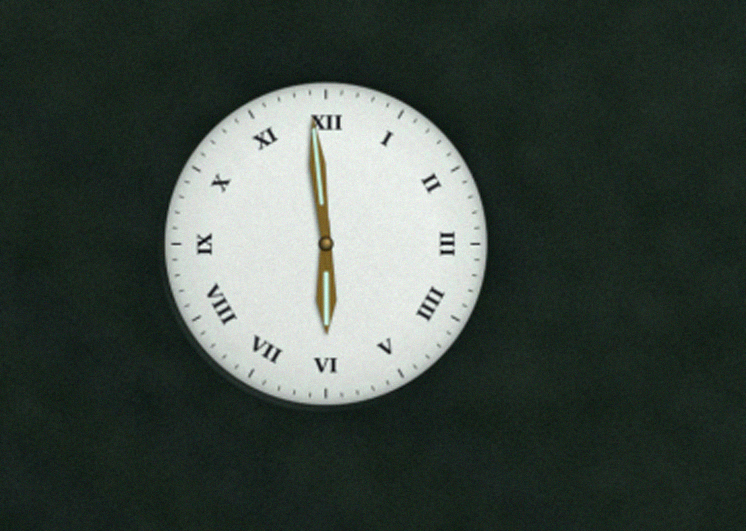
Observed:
{"hour": 5, "minute": 59}
